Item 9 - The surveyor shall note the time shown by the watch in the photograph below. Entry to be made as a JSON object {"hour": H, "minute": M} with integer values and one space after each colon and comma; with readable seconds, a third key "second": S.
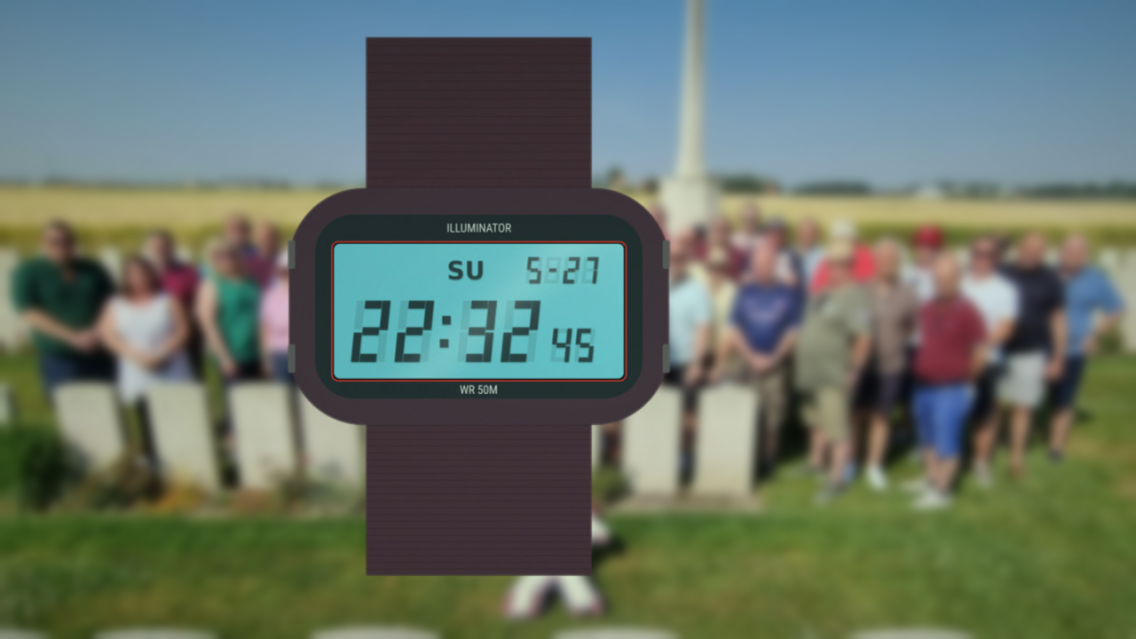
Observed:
{"hour": 22, "minute": 32, "second": 45}
